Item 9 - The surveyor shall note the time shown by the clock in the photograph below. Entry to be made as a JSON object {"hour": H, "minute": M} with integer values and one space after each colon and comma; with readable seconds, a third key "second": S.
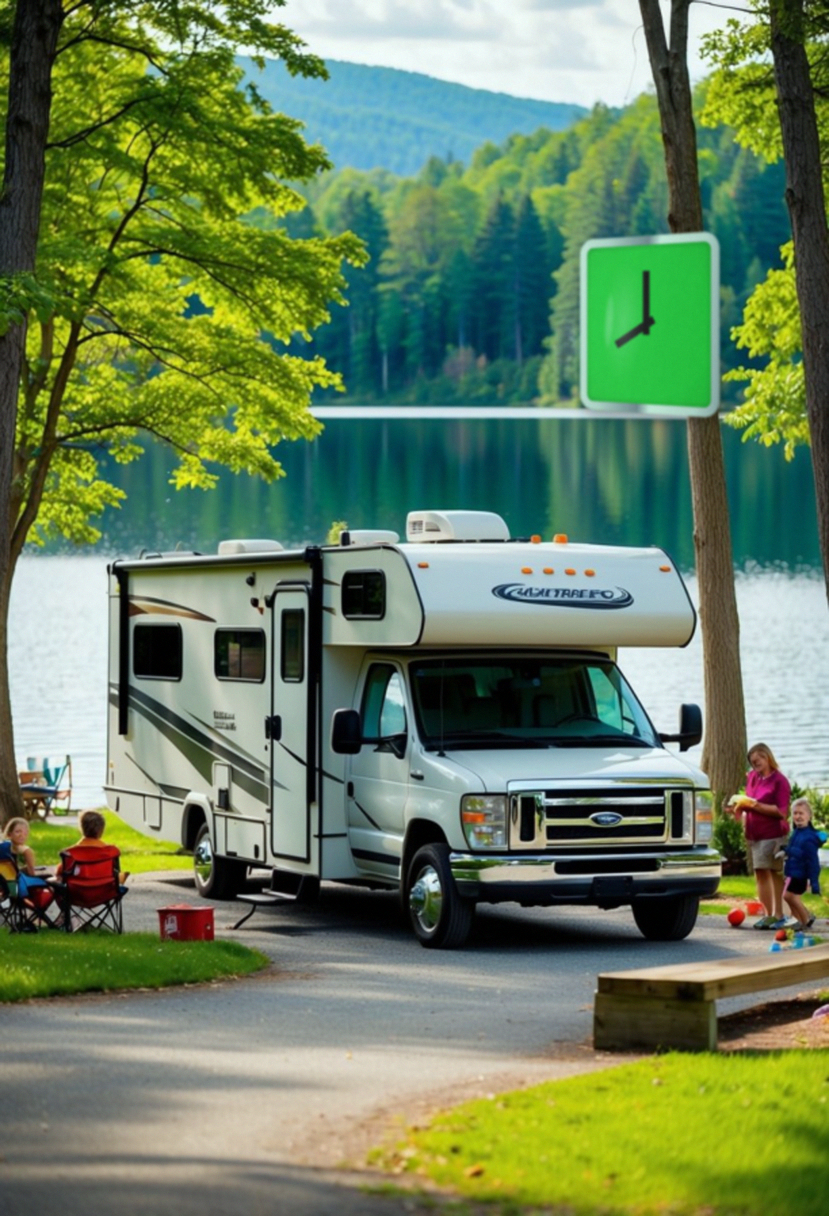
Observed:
{"hour": 8, "minute": 0}
